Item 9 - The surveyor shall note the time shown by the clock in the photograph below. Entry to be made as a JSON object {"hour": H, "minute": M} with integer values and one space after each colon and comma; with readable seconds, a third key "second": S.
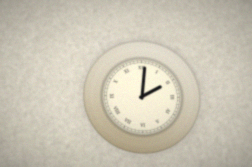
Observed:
{"hour": 2, "minute": 1}
